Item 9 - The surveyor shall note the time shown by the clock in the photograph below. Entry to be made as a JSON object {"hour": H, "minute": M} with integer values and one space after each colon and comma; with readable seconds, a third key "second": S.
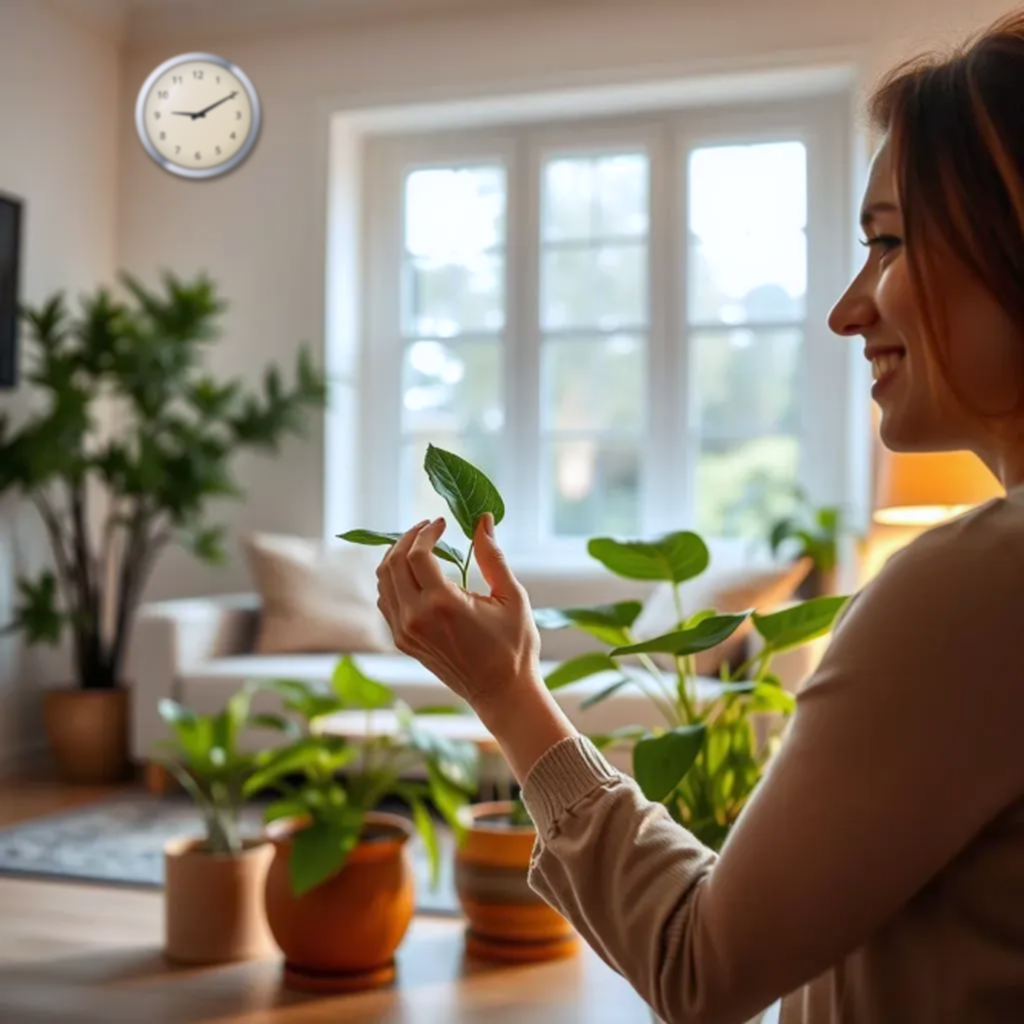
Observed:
{"hour": 9, "minute": 10}
